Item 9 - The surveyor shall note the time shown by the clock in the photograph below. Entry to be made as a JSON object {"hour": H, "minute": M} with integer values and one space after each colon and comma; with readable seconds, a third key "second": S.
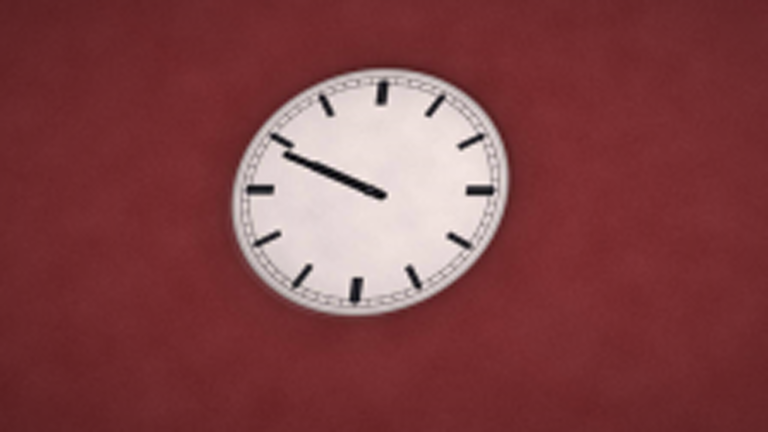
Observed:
{"hour": 9, "minute": 49}
